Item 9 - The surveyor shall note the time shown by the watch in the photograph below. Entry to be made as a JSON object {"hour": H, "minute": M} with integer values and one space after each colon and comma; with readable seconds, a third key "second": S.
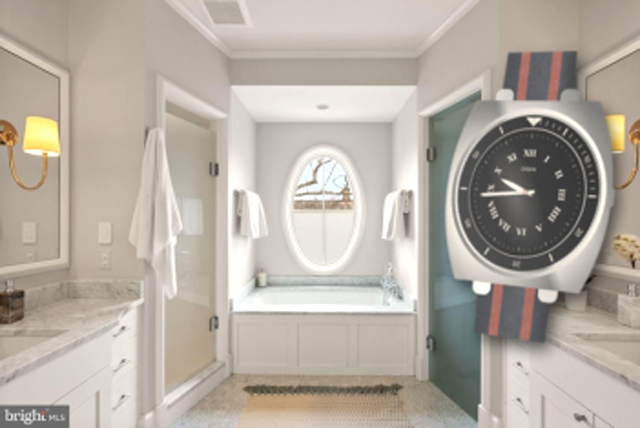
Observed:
{"hour": 9, "minute": 44}
